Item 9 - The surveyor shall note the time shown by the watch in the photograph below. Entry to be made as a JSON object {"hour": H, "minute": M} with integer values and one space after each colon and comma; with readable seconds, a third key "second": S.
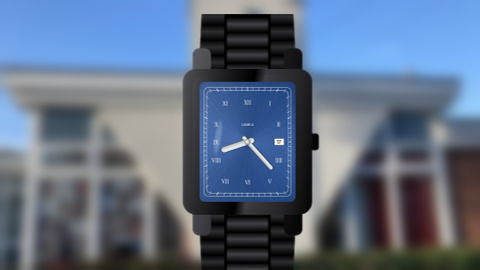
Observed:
{"hour": 8, "minute": 23}
